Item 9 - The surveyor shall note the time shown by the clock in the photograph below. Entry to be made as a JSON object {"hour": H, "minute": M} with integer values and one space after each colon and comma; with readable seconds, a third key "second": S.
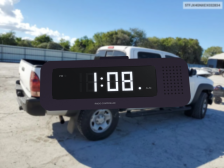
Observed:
{"hour": 1, "minute": 8}
